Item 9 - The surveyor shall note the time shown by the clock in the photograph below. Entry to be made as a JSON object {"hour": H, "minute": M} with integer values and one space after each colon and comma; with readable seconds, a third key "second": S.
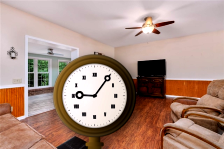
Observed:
{"hour": 9, "minute": 6}
